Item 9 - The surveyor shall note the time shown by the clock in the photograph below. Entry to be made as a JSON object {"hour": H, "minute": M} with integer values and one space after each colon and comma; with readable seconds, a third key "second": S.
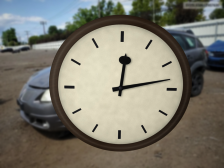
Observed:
{"hour": 12, "minute": 13}
